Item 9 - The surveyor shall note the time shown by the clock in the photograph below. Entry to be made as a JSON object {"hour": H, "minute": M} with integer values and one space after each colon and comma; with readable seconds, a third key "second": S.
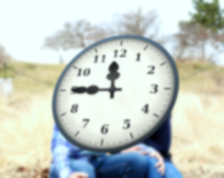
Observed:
{"hour": 11, "minute": 45}
